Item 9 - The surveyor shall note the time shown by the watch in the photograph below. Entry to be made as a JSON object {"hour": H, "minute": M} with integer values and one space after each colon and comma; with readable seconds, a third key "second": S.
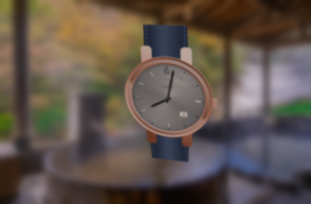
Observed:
{"hour": 8, "minute": 2}
